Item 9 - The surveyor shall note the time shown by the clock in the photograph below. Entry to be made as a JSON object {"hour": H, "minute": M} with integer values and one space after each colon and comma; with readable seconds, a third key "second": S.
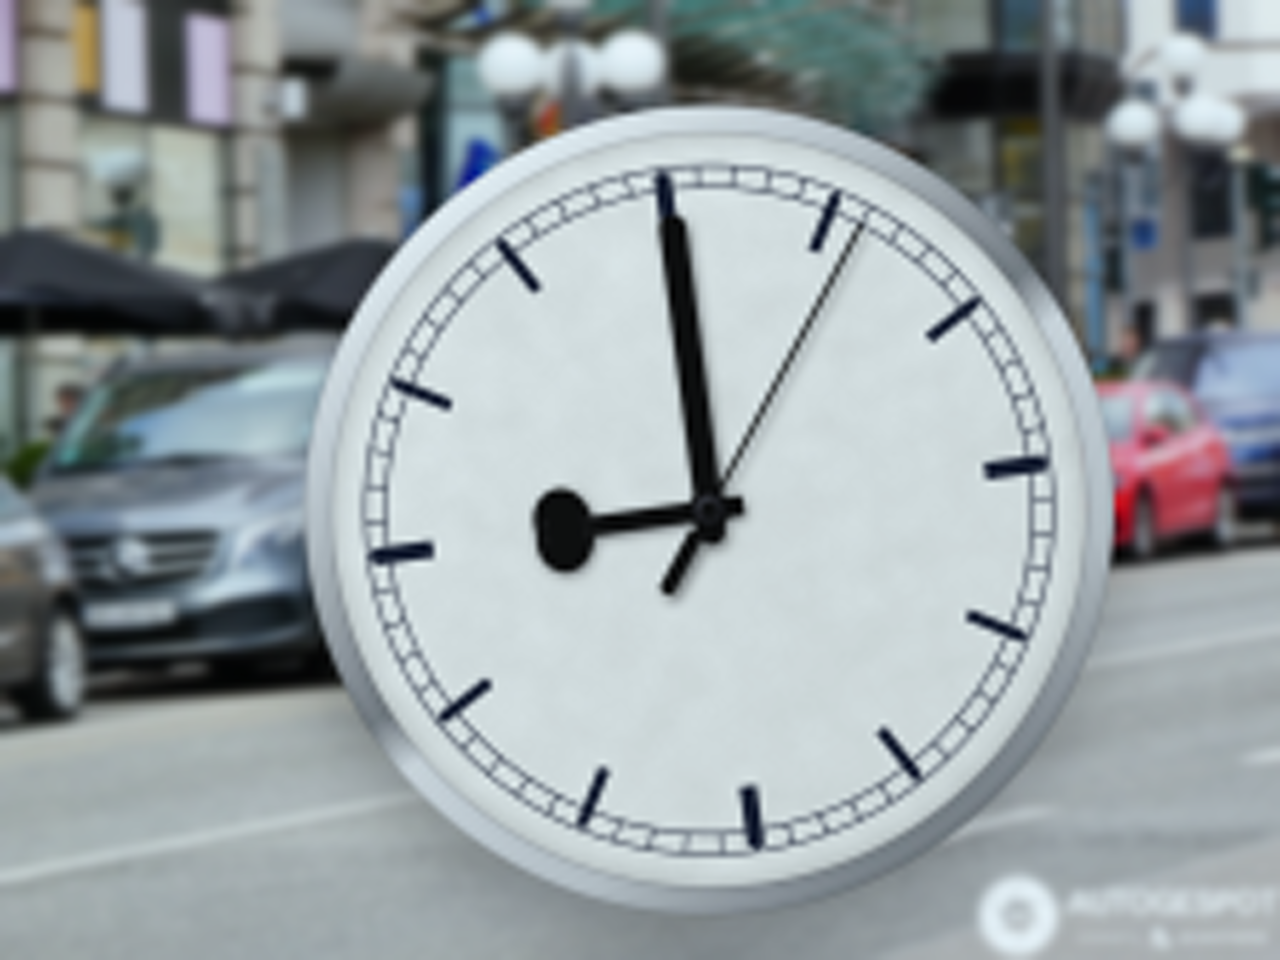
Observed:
{"hour": 9, "minute": 0, "second": 6}
